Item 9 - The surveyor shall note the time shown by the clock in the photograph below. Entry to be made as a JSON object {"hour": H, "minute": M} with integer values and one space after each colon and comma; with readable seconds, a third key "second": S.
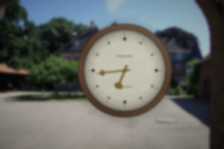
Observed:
{"hour": 6, "minute": 44}
